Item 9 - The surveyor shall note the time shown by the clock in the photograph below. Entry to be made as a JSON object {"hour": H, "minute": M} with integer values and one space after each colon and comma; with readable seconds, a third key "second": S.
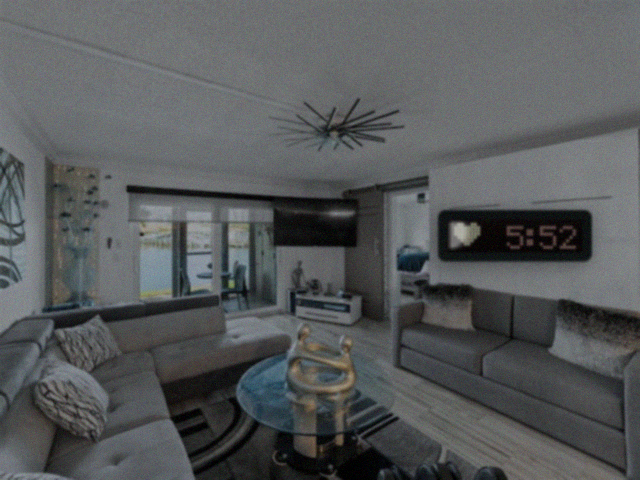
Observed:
{"hour": 5, "minute": 52}
